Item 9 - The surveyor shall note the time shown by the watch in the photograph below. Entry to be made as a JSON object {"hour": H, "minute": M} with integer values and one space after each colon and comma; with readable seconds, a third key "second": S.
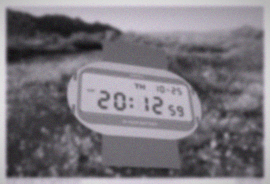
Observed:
{"hour": 20, "minute": 12, "second": 59}
